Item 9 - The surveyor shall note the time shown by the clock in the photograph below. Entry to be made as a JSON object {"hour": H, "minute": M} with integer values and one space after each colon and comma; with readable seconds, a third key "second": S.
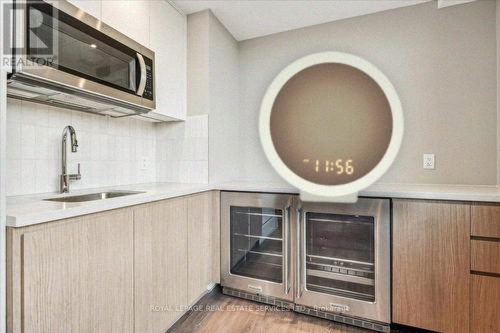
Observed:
{"hour": 11, "minute": 56}
